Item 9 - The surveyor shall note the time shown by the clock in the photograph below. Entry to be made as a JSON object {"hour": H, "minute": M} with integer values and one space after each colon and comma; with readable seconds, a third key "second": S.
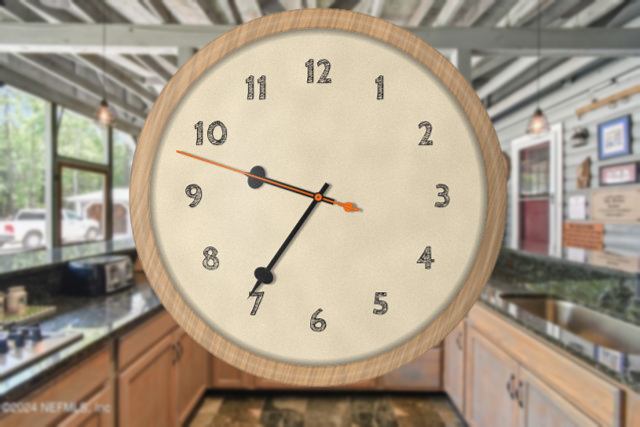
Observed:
{"hour": 9, "minute": 35, "second": 48}
